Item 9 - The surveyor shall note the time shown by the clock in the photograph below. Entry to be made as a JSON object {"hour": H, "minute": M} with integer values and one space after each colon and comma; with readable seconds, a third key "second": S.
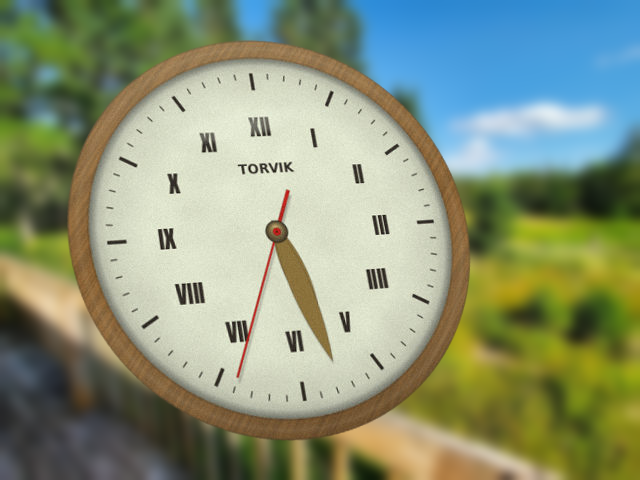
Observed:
{"hour": 5, "minute": 27, "second": 34}
